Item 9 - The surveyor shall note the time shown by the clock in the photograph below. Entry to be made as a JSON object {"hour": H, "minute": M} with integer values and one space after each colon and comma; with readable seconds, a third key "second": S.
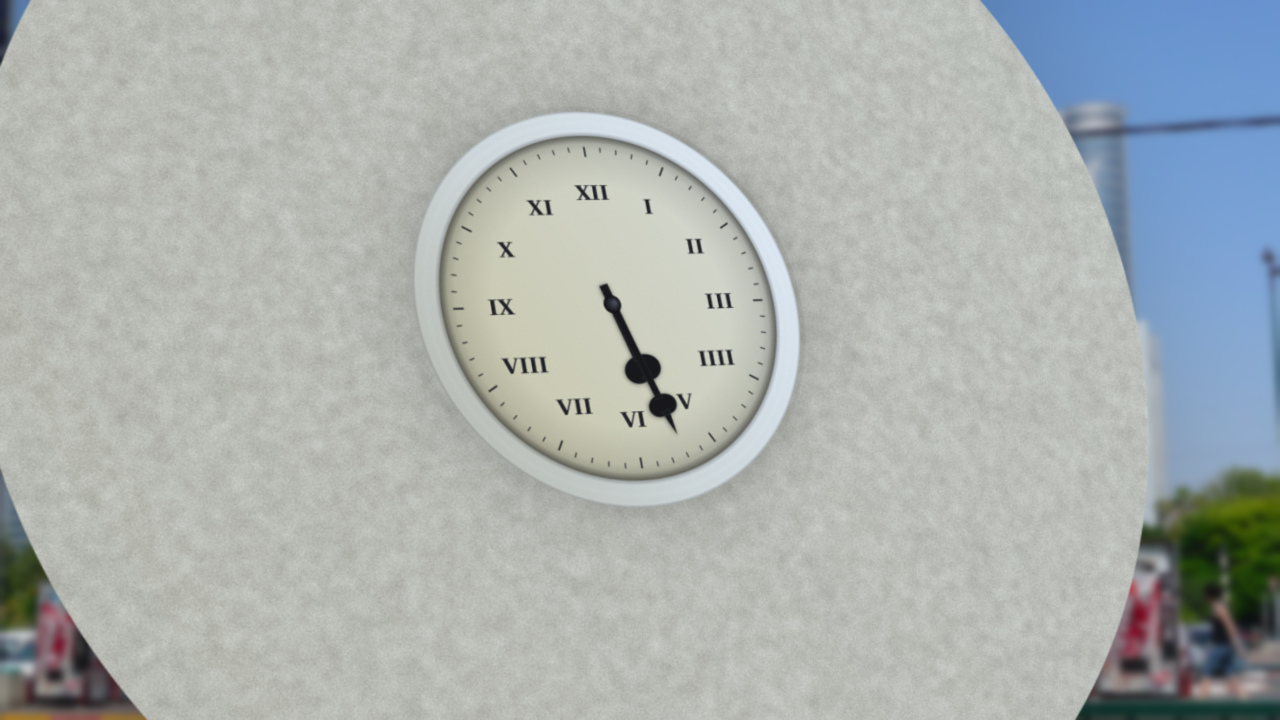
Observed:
{"hour": 5, "minute": 27}
